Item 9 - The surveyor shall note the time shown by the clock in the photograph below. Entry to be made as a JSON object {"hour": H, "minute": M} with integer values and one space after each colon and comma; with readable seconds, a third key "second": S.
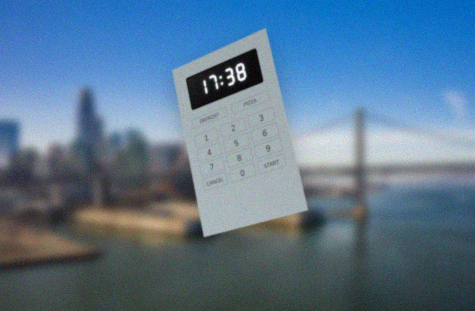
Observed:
{"hour": 17, "minute": 38}
